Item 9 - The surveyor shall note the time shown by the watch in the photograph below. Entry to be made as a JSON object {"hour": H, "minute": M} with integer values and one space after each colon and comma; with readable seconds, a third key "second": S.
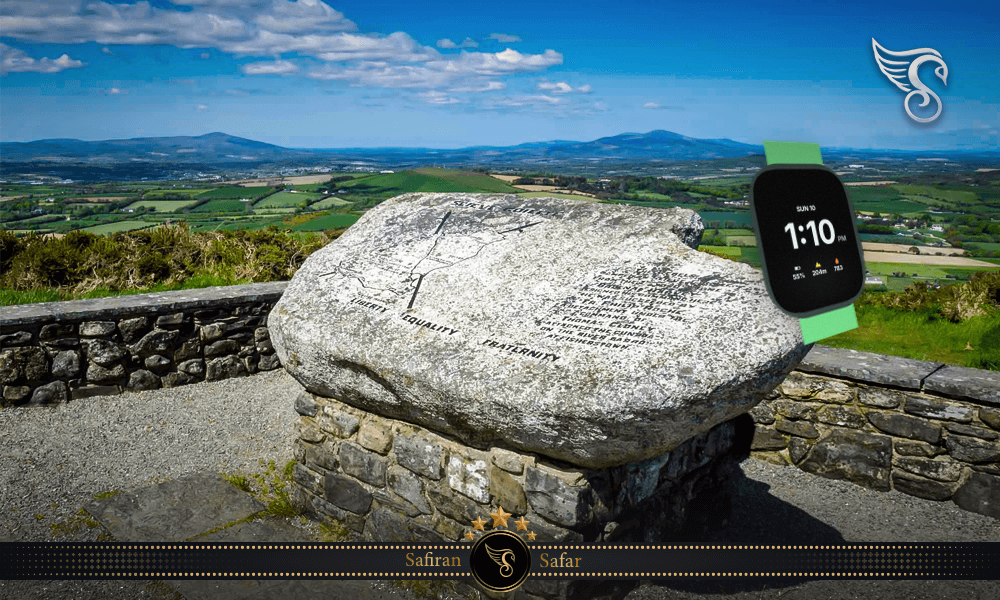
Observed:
{"hour": 1, "minute": 10}
